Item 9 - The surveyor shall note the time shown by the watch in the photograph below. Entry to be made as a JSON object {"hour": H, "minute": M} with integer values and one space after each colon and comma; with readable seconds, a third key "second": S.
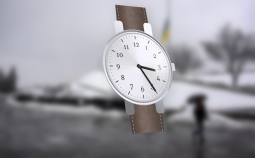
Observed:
{"hour": 3, "minute": 25}
